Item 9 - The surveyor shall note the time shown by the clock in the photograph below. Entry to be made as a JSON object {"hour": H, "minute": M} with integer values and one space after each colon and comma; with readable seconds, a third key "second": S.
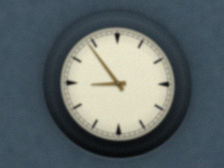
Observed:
{"hour": 8, "minute": 54}
